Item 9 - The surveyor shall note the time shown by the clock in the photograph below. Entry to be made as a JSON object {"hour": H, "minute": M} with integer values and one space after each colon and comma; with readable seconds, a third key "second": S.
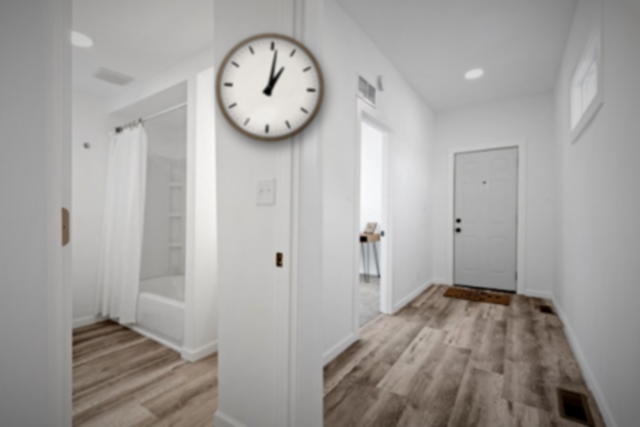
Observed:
{"hour": 1, "minute": 1}
